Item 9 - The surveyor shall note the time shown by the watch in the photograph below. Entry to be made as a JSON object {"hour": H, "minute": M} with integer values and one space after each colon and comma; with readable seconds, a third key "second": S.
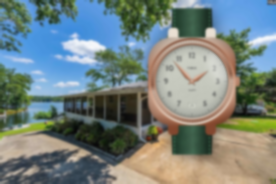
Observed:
{"hour": 1, "minute": 53}
